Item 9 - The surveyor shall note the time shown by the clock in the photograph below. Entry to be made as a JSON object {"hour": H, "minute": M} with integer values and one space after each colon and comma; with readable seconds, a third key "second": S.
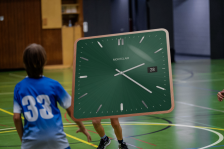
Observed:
{"hour": 2, "minute": 22}
